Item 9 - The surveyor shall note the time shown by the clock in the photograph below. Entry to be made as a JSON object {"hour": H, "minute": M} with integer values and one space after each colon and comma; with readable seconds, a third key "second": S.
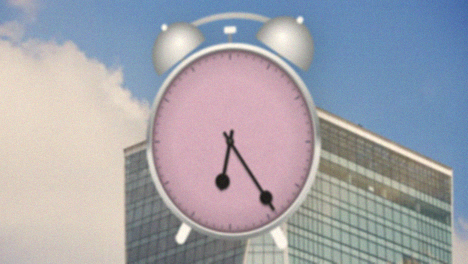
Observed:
{"hour": 6, "minute": 24}
